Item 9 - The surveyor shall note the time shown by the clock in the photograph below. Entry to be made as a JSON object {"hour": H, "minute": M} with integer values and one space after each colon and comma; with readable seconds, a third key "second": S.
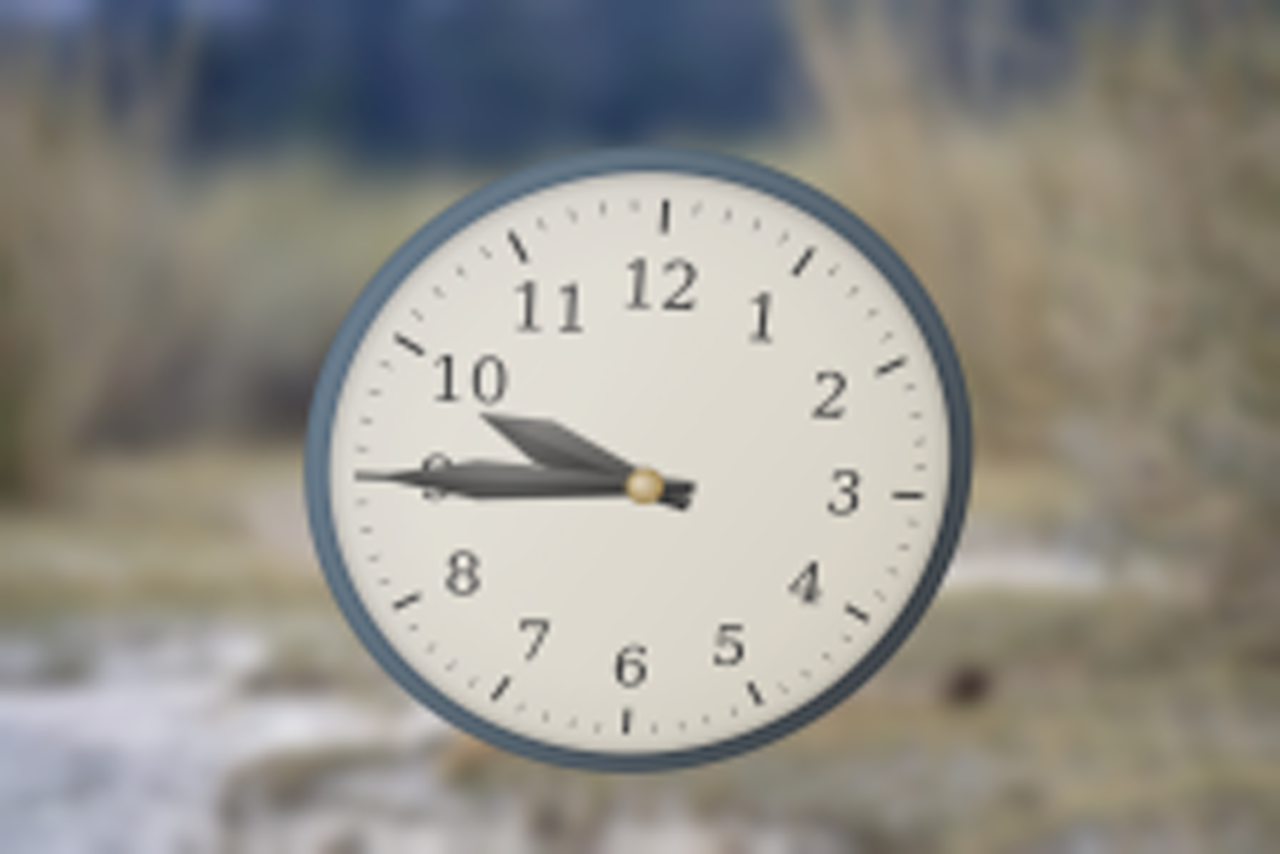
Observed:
{"hour": 9, "minute": 45}
